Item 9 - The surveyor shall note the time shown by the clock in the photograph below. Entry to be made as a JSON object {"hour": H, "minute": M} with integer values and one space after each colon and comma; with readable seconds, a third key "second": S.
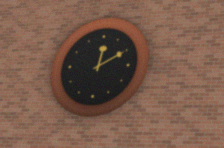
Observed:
{"hour": 12, "minute": 10}
